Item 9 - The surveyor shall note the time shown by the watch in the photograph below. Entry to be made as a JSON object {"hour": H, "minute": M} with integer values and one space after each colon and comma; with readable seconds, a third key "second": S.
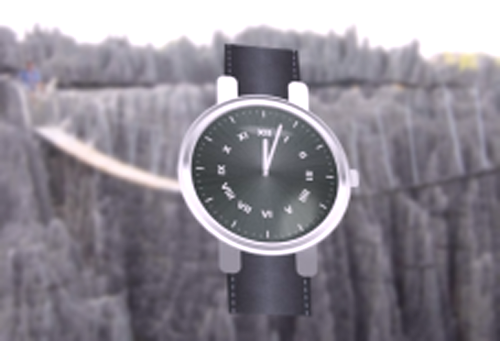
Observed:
{"hour": 12, "minute": 3}
